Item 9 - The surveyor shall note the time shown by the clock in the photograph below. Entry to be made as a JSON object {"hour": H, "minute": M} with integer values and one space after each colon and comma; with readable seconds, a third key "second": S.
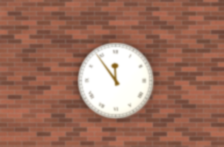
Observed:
{"hour": 11, "minute": 54}
